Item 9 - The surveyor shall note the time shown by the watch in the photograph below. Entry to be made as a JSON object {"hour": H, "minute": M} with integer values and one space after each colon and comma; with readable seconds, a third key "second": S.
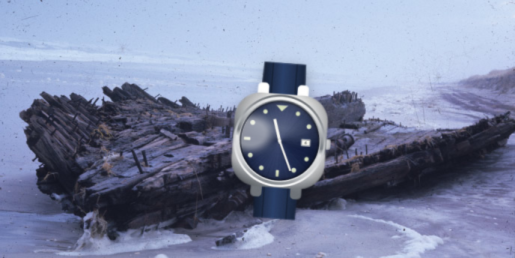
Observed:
{"hour": 11, "minute": 26}
